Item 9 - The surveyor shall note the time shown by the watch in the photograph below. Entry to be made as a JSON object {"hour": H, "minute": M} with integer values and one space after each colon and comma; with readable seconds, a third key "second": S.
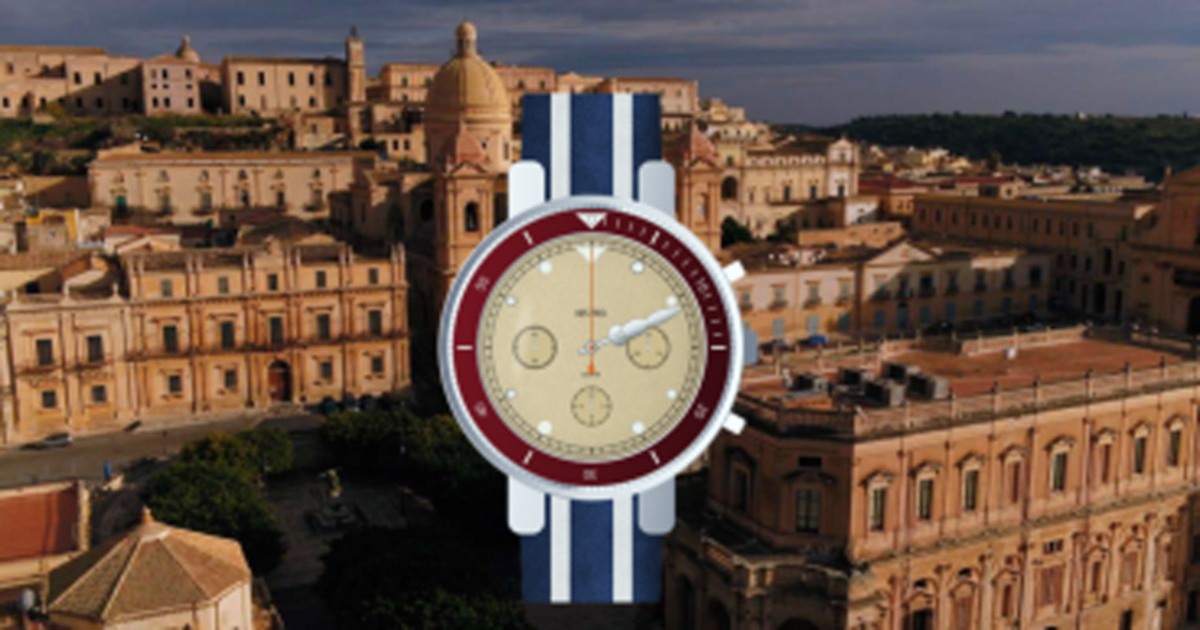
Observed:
{"hour": 2, "minute": 11}
